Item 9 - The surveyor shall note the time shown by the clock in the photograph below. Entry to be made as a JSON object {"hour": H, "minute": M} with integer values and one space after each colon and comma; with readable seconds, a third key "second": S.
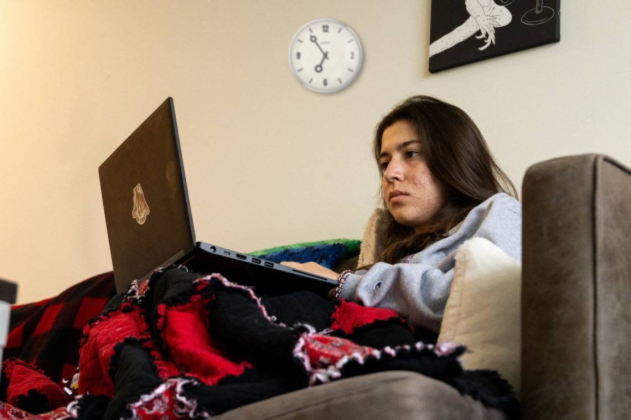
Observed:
{"hour": 6, "minute": 54}
